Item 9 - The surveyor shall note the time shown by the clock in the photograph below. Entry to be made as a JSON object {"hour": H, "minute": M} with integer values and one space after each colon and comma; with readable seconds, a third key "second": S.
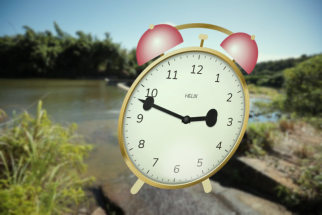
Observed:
{"hour": 2, "minute": 48}
